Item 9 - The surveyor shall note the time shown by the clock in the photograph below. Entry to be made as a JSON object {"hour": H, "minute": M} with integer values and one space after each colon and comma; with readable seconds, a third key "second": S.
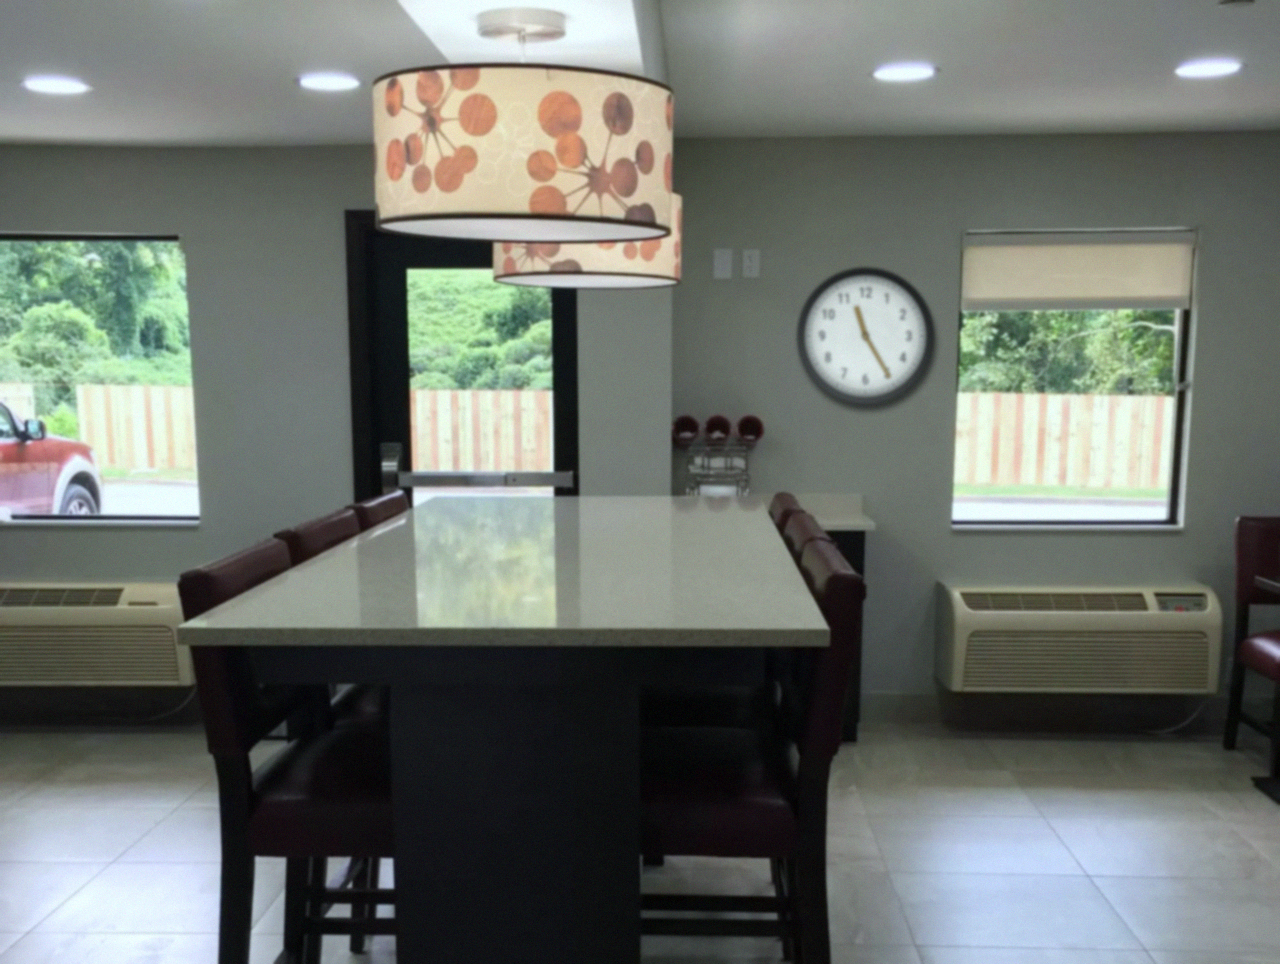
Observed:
{"hour": 11, "minute": 25}
